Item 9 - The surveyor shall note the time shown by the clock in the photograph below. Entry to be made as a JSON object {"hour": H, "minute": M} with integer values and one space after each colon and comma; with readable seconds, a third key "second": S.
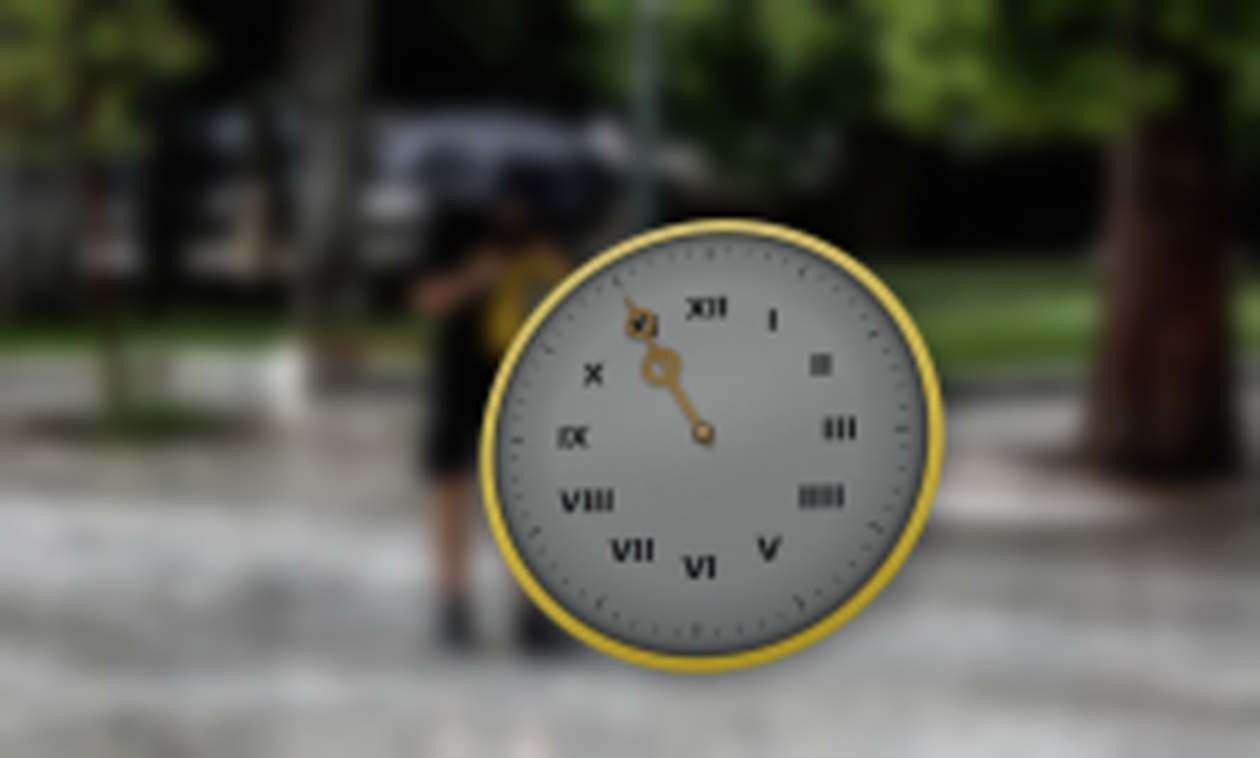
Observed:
{"hour": 10, "minute": 55}
